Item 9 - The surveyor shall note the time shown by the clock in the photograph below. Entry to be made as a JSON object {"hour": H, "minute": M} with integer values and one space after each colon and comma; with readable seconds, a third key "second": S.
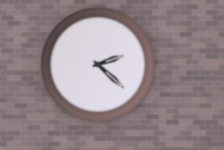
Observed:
{"hour": 2, "minute": 22}
